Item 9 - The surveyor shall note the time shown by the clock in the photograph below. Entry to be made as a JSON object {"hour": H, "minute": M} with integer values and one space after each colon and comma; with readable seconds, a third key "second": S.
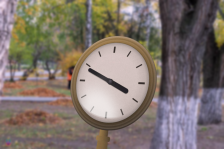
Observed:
{"hour": 3, "minute": 49}
